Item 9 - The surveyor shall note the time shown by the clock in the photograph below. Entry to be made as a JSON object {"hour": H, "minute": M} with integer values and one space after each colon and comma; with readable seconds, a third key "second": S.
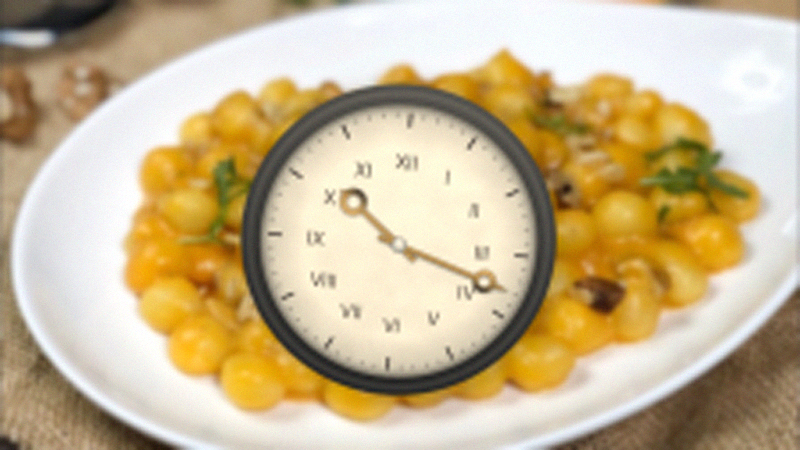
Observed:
{"hour": 10, "minute": 18}
